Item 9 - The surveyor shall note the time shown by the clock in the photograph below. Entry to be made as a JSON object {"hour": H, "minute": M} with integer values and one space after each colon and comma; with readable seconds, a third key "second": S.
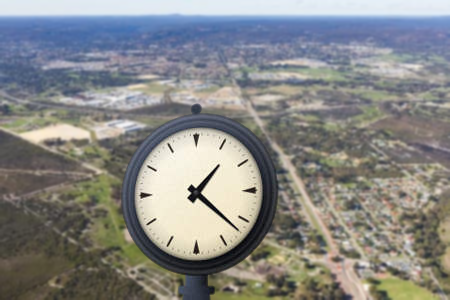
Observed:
{"hour": 1, "minute": 22}
